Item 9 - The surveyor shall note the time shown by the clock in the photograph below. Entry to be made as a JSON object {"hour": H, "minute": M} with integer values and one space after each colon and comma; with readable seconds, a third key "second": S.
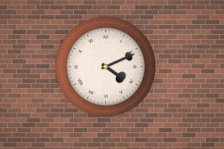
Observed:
{"hour": 4, "minute": 11}
